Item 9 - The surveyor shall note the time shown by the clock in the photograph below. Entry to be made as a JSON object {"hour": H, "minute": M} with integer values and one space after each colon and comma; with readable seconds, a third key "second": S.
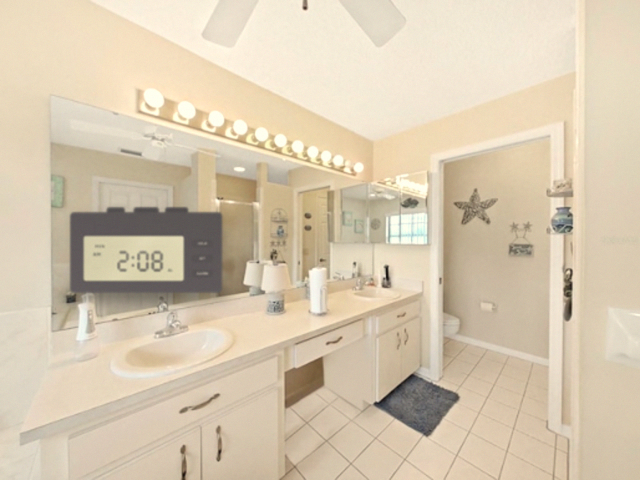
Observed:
{"hour": 2, "minute": 8}
